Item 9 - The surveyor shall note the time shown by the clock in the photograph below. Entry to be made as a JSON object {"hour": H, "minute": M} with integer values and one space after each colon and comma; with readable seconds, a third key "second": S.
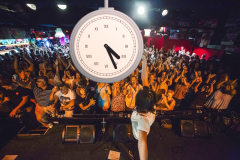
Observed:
{"hour": 4, "minute": 26}
